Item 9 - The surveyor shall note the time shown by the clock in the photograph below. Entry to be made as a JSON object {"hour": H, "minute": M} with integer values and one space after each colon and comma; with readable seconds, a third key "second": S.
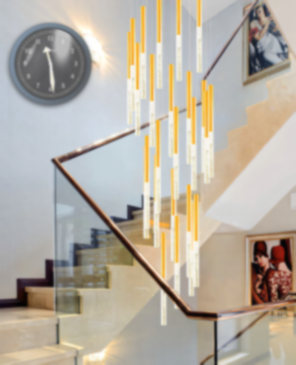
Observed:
{"hour": 11, "minute": 29}
